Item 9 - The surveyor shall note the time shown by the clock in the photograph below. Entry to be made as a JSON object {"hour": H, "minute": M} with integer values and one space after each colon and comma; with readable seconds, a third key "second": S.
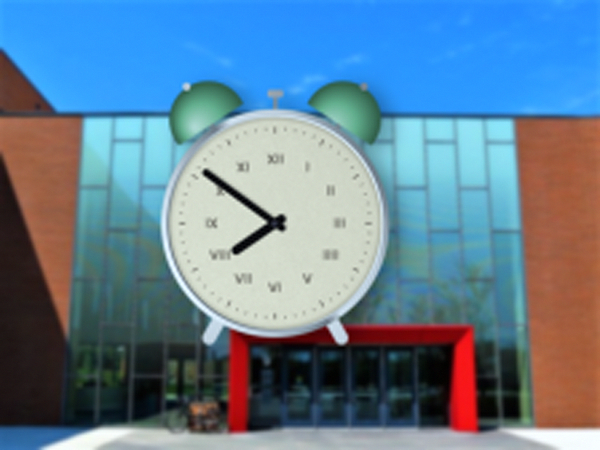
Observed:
{"hour": 7, "minute": 51}
